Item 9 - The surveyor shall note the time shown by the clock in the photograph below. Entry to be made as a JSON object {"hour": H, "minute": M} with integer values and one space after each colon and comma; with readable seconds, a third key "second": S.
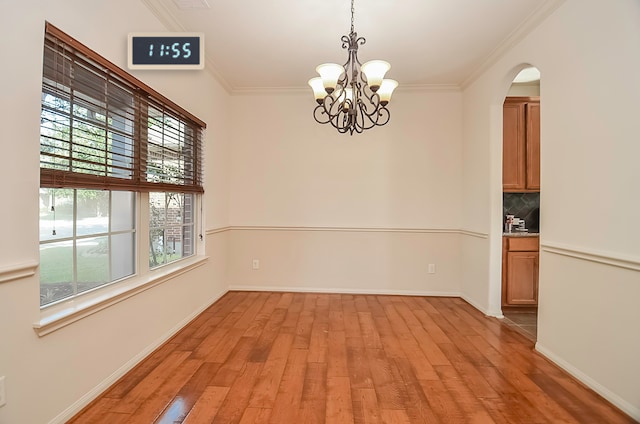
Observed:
{"hour": 11, "minute": 55}
